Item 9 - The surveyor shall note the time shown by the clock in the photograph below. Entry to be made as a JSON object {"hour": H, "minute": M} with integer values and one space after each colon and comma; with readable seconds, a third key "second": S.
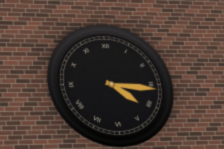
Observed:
{"hour": 4, "minute": 16}
